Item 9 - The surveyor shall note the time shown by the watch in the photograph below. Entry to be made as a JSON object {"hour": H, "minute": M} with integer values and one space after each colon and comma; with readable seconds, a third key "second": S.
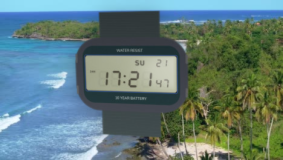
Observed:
{"hour": 17, "minute": 21, "second": 47}
